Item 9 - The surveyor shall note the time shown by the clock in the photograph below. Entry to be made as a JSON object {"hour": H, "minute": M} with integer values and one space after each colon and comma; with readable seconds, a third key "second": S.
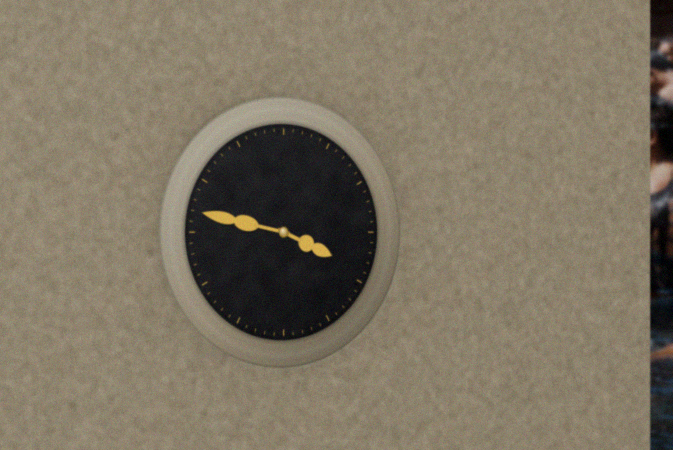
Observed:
{"hour": 3, "minute": 47}
